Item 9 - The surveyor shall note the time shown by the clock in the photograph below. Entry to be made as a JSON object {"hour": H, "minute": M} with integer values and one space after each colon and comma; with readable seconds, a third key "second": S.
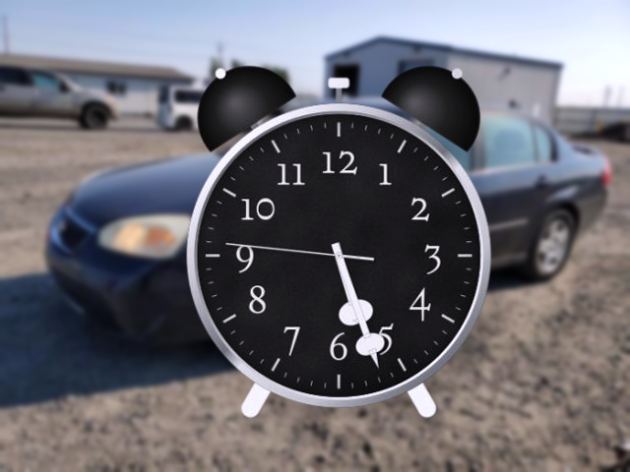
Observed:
{"hour": 5, "minute": 26, "second": 46}
